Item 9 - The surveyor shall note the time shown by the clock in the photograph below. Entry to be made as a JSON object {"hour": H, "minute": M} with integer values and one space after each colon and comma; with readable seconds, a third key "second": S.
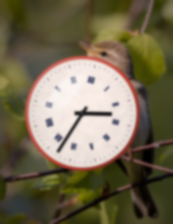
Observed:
{"hour": 2, "minute": 33}
